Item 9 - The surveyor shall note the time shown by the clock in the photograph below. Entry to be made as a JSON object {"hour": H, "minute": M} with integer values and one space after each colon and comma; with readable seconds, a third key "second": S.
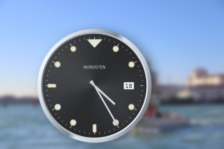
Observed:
{"hour": 4, "minute": 25}
